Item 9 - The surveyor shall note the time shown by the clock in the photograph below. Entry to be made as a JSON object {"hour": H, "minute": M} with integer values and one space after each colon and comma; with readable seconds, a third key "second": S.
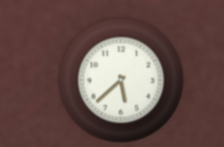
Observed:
{"hour": 5, "minute": 38}
